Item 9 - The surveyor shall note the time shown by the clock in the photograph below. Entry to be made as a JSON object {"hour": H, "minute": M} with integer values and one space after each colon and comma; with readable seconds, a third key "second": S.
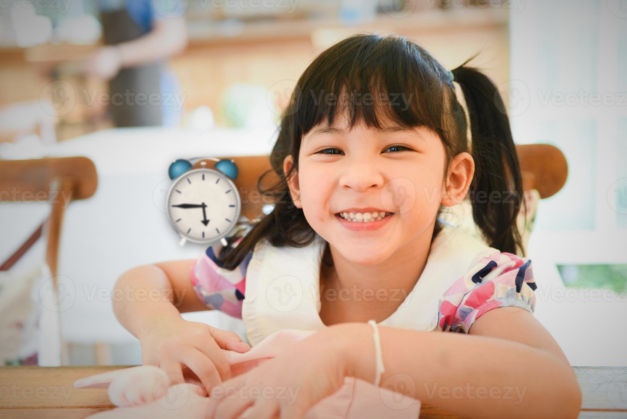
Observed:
{"hour": 5, "minute": 45}
